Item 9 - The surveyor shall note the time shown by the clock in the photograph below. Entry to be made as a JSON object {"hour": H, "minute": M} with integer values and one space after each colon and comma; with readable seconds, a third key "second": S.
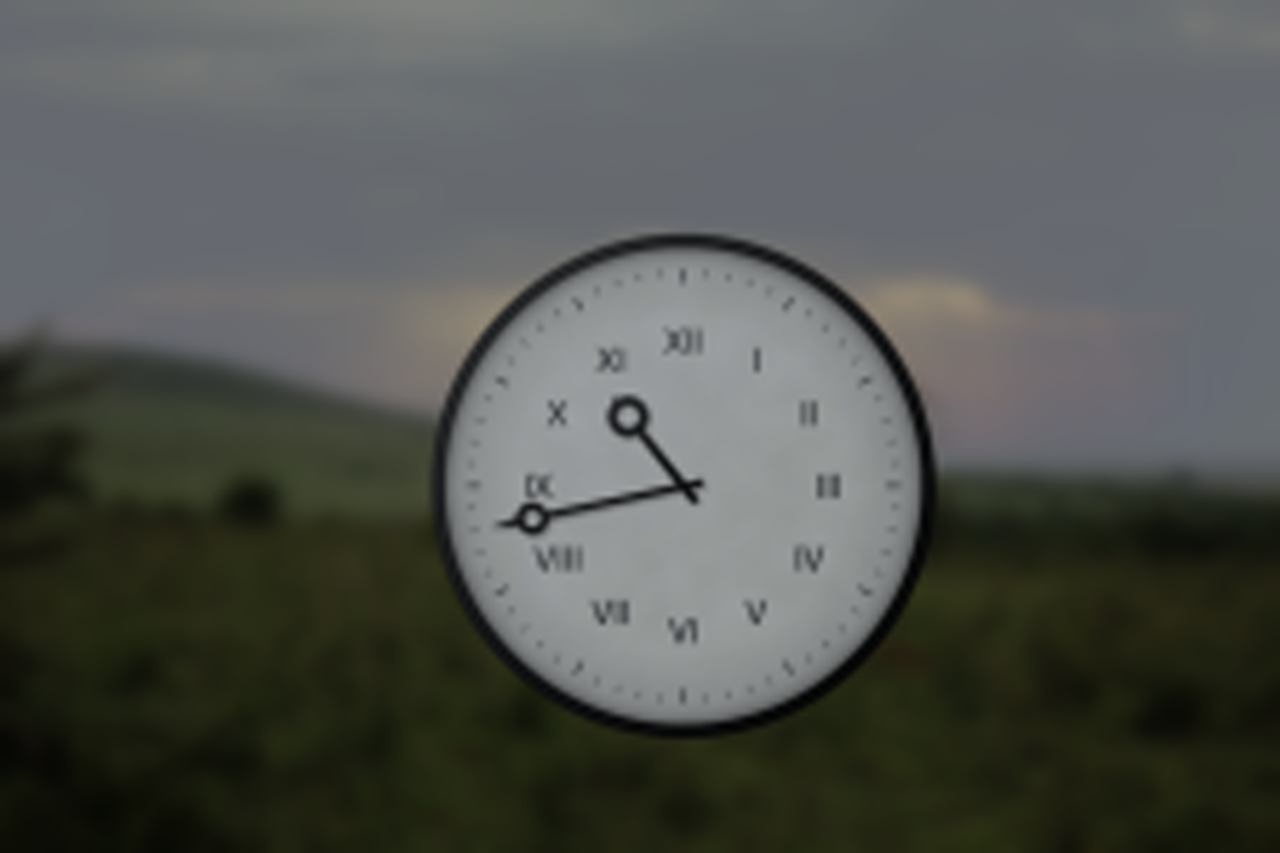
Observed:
{"hour": 10, "minute": 43}
